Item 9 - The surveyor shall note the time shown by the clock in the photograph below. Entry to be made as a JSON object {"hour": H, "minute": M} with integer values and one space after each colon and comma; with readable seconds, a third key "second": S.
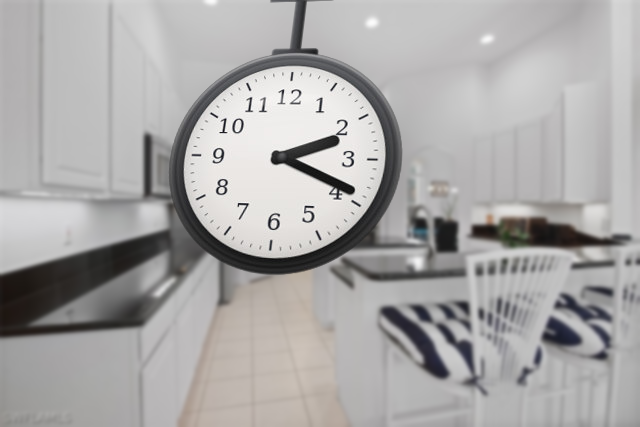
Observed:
{"hour": 2, "minute": 19}
